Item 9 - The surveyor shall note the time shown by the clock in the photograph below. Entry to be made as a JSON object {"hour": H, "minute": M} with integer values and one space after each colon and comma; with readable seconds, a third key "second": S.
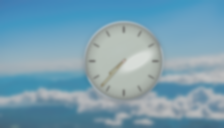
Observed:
{"hour": 7, "minute": 37}
